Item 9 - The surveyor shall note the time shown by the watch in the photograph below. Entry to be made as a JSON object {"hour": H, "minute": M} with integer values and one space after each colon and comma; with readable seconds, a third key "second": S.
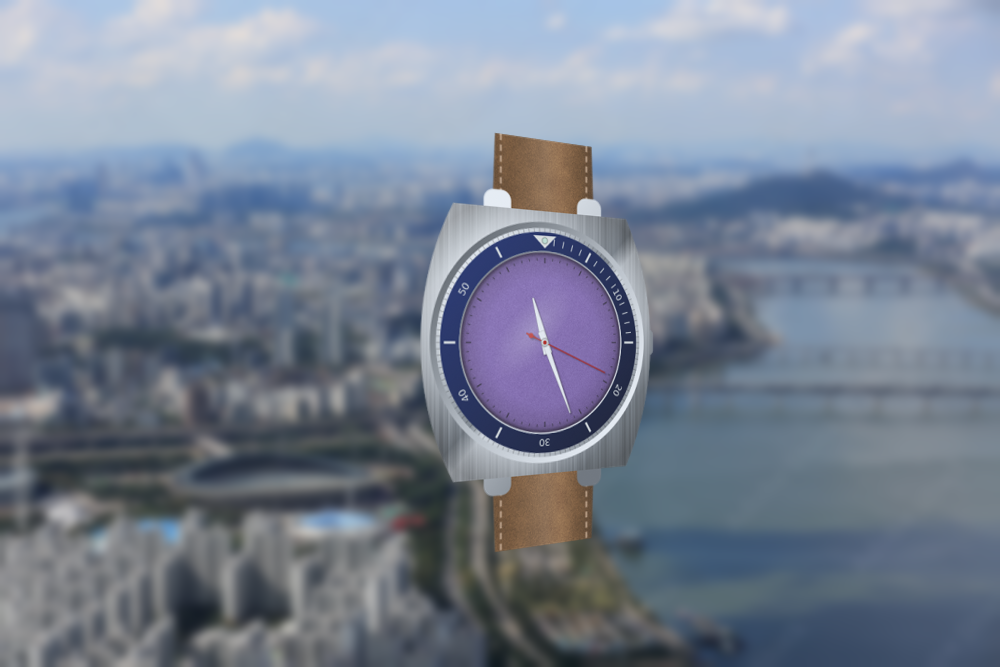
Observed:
{"hour": 11, "minute": 26, "second": 19}
